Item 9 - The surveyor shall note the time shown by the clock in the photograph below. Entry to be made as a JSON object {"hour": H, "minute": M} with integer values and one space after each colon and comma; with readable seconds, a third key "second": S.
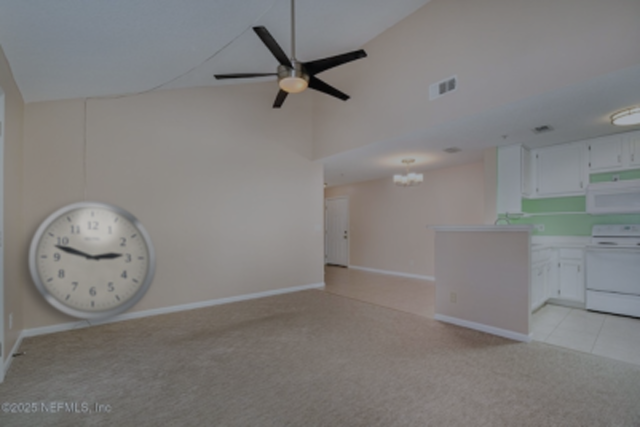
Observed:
{"hour": 2, "minute": 48}
